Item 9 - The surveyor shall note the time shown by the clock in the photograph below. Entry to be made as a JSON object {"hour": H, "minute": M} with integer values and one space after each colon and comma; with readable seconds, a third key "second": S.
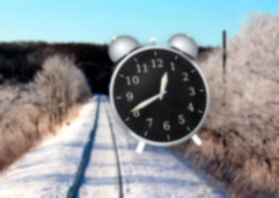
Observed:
{"hour": 12, "minute": 41}
